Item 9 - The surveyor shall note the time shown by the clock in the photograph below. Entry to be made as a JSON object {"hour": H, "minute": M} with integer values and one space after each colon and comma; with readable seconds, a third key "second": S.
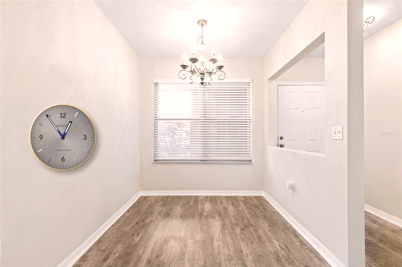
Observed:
{"hour": 12, "minute": 54}
